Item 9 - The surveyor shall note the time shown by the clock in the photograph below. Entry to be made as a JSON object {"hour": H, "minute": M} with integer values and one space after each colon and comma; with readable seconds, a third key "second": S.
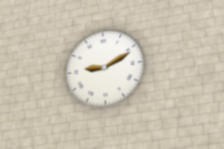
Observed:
{"hour": 9, "minute": 11}
